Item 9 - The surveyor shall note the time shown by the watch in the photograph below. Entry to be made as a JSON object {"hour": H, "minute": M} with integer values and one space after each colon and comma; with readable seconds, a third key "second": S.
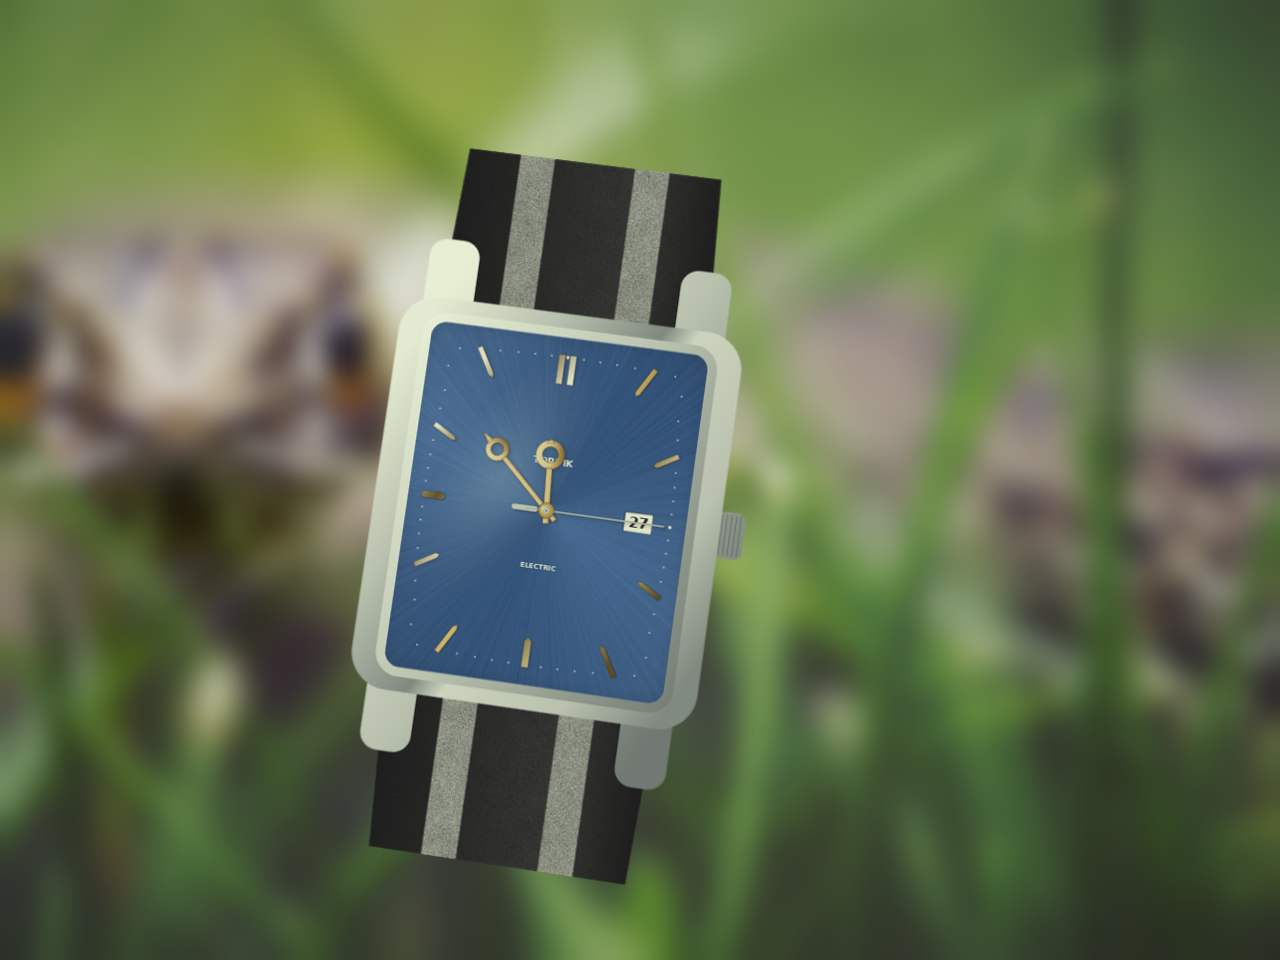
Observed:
{"hour": 11, "minute": 52, "second": 15}
